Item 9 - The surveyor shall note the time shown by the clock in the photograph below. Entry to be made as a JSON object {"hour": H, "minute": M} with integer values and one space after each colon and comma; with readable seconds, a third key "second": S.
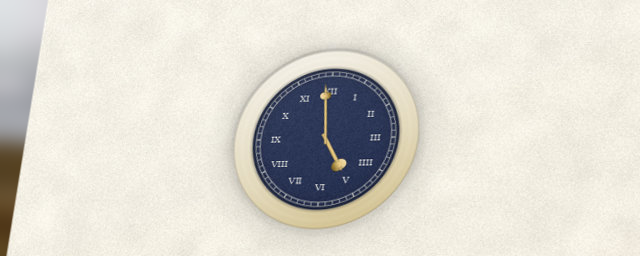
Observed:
{"hour": 4, "minute": 59}
